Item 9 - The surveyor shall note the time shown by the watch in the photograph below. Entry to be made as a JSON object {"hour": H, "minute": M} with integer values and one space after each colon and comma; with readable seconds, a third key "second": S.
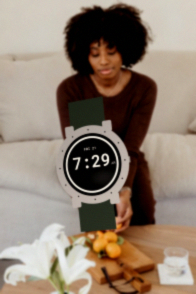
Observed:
{"hour": 7, "minute": 29}
